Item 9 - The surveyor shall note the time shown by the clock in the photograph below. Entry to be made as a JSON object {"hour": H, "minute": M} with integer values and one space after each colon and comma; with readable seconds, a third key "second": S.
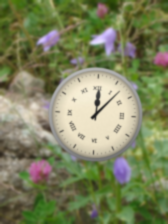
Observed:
{"hour": 12, "minute": 7}
